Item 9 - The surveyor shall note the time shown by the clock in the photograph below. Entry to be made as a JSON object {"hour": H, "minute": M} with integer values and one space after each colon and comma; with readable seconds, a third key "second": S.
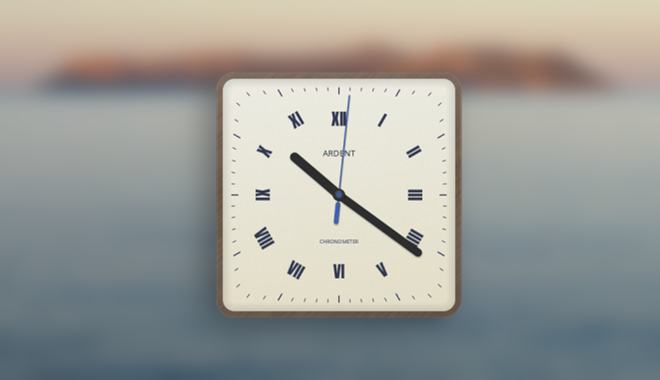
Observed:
{"hour": 10, "minute": 21, "second": 1}
